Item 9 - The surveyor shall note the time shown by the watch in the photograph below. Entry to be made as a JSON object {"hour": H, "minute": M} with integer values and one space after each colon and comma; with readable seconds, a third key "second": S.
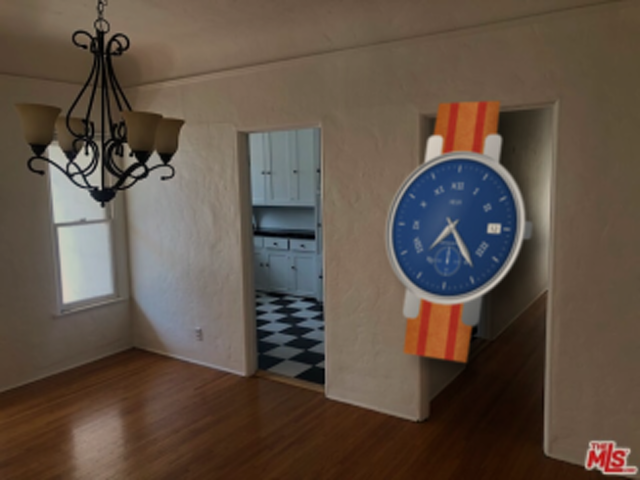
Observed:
{"hour": 7, "minute": 24}
